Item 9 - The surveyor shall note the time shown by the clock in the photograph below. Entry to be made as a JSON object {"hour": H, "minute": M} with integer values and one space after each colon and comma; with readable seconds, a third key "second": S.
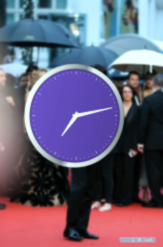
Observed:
{"hour": 7, "minute": 13}
